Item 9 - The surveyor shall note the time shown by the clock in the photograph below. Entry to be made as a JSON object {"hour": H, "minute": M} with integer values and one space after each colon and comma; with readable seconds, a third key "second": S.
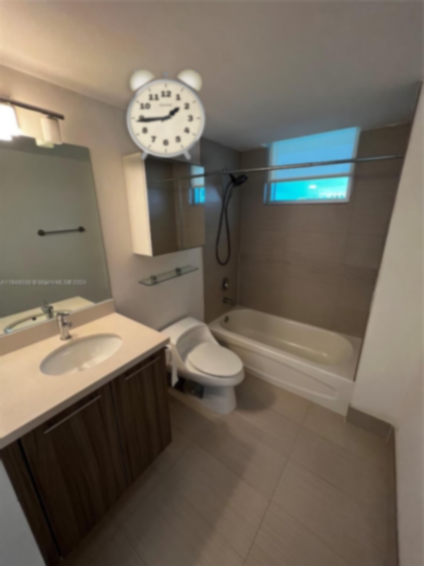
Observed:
{"hour": 1, "minute": 44}
